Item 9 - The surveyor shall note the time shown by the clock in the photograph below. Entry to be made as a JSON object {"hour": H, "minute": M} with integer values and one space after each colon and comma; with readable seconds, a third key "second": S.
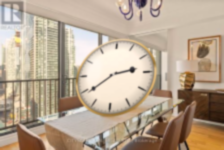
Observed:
{"hour": 2, "minute": 39}
